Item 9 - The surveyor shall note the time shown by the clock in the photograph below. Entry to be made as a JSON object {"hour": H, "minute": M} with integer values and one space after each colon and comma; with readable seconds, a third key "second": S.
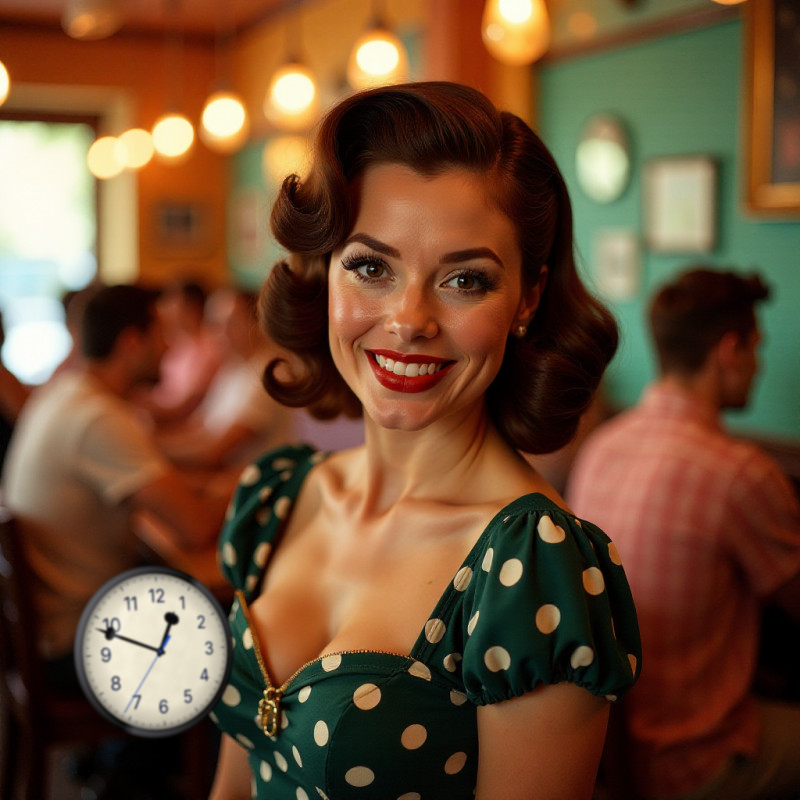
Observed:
{"hour": 12, "minute": 48, "second": 36}
